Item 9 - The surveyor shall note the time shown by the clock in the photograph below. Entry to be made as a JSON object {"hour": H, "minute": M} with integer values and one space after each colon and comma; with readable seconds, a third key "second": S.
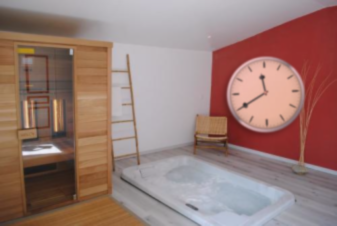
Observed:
{"hour": 11, "minute": 40}
